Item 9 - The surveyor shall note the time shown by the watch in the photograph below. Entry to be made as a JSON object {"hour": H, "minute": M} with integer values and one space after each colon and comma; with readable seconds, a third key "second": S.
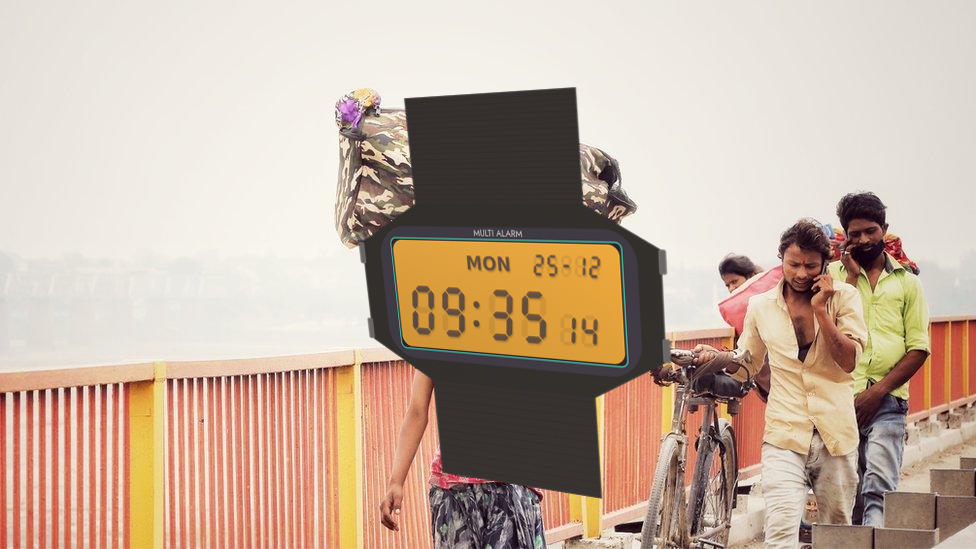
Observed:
{"hour": 9, "minute": 35, "second": 14}
